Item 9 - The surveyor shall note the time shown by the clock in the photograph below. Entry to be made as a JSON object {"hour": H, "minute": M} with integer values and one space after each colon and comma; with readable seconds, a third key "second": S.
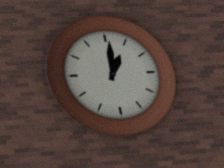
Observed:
{"hour": 1, "minute": 1}
